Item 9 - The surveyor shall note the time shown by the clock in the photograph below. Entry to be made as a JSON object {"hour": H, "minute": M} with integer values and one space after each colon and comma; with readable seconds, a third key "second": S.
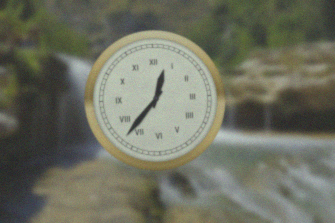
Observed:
{"hour": 12, "minute": 37}
